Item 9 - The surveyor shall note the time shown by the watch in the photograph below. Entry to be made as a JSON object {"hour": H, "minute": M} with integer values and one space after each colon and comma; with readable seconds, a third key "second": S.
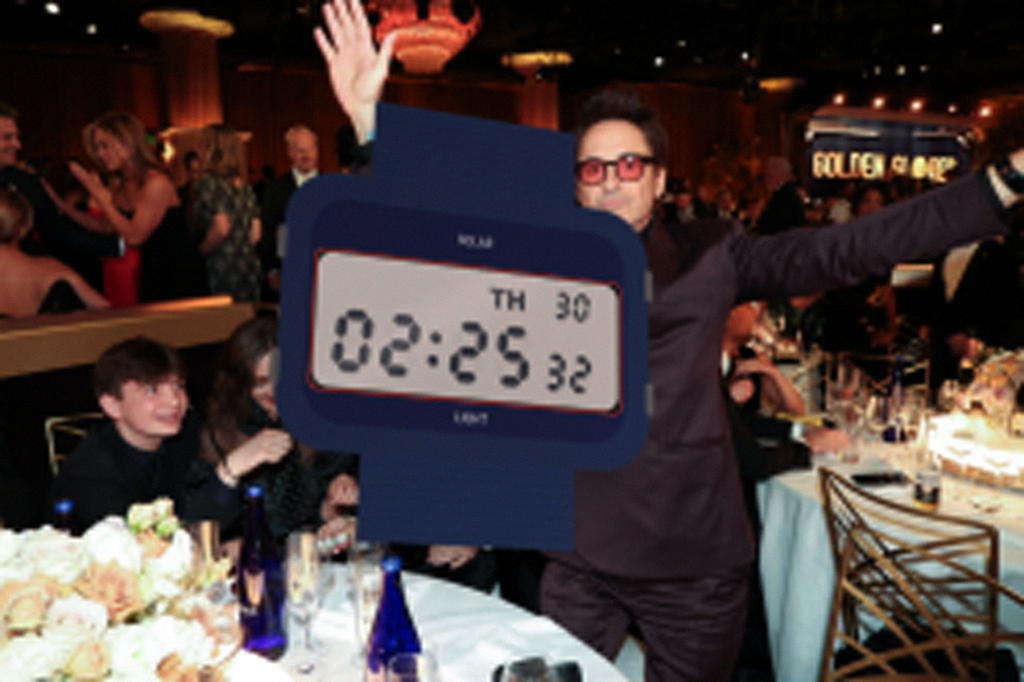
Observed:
{"hour": 2, "minute": 25, "second": 32}
